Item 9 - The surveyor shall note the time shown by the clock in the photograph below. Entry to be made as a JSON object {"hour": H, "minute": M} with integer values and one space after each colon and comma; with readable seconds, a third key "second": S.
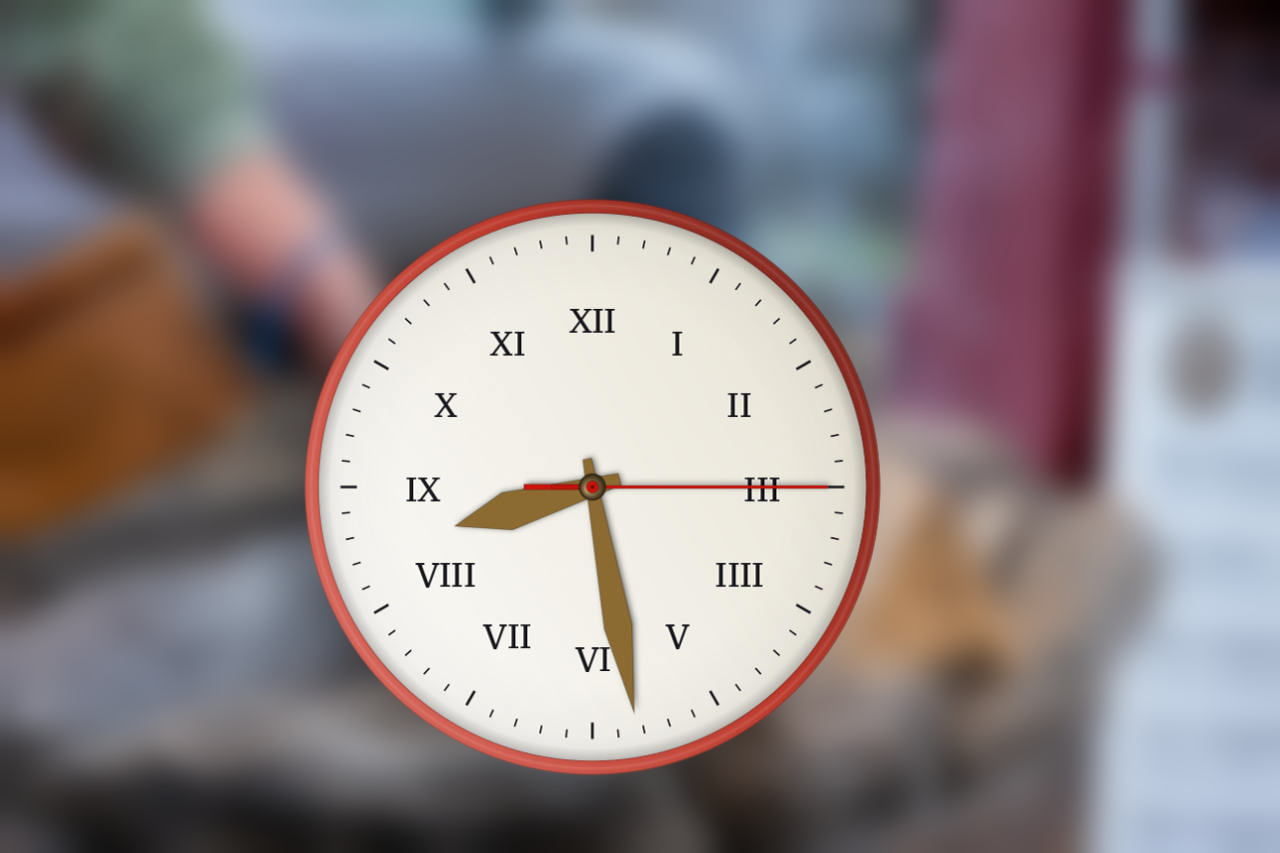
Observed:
{"hour": 8, "minute": 28, "second": 15}
